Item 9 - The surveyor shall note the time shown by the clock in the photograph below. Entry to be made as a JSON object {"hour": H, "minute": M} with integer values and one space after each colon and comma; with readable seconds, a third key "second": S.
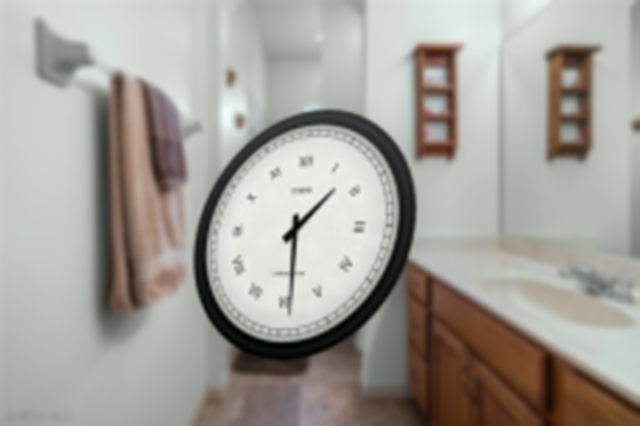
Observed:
{"hour": 1, "minute": 29}
